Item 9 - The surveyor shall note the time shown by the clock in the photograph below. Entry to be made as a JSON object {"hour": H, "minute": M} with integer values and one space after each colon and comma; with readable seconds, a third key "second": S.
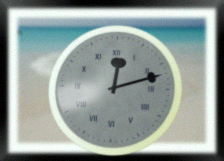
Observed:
{"hour": 12, "minute": 12}
